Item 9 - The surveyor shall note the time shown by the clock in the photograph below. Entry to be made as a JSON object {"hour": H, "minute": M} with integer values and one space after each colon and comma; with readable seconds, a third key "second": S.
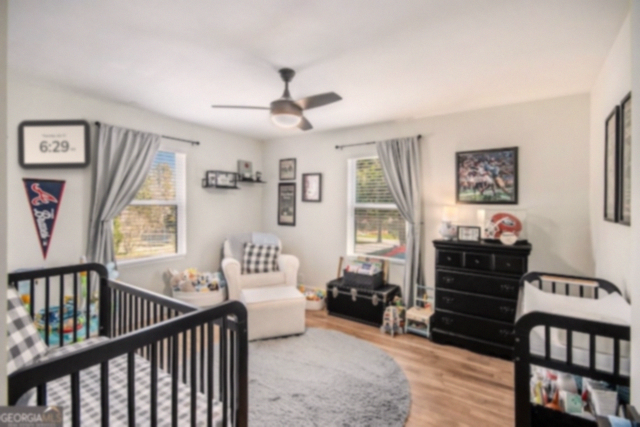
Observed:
{"hour": 6, "minute": 29}
